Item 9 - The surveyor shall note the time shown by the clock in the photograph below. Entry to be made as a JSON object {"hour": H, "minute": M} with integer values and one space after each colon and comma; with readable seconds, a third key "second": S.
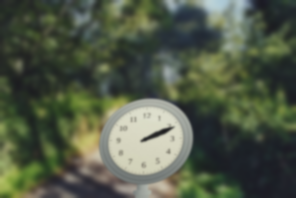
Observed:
{"hour": 2, "minute": 11}
